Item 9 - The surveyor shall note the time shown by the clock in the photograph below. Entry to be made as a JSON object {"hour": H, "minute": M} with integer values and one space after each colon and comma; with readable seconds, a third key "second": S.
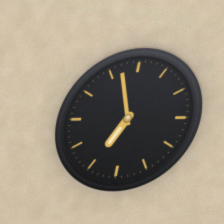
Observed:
{"hour": 6, "minute": 57}
